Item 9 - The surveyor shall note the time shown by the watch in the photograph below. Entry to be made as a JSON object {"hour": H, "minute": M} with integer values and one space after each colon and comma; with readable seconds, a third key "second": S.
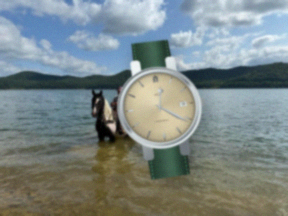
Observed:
{"hour": 12, "minute": 21}
